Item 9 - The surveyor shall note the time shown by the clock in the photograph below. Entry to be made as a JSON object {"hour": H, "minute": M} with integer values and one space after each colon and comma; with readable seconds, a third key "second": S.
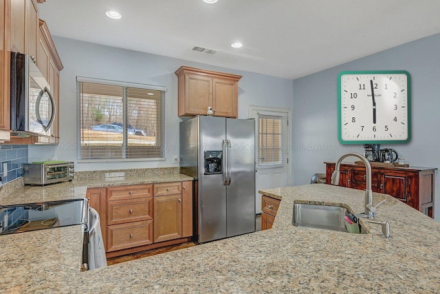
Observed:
{"hour": 5, "minute": 59}
